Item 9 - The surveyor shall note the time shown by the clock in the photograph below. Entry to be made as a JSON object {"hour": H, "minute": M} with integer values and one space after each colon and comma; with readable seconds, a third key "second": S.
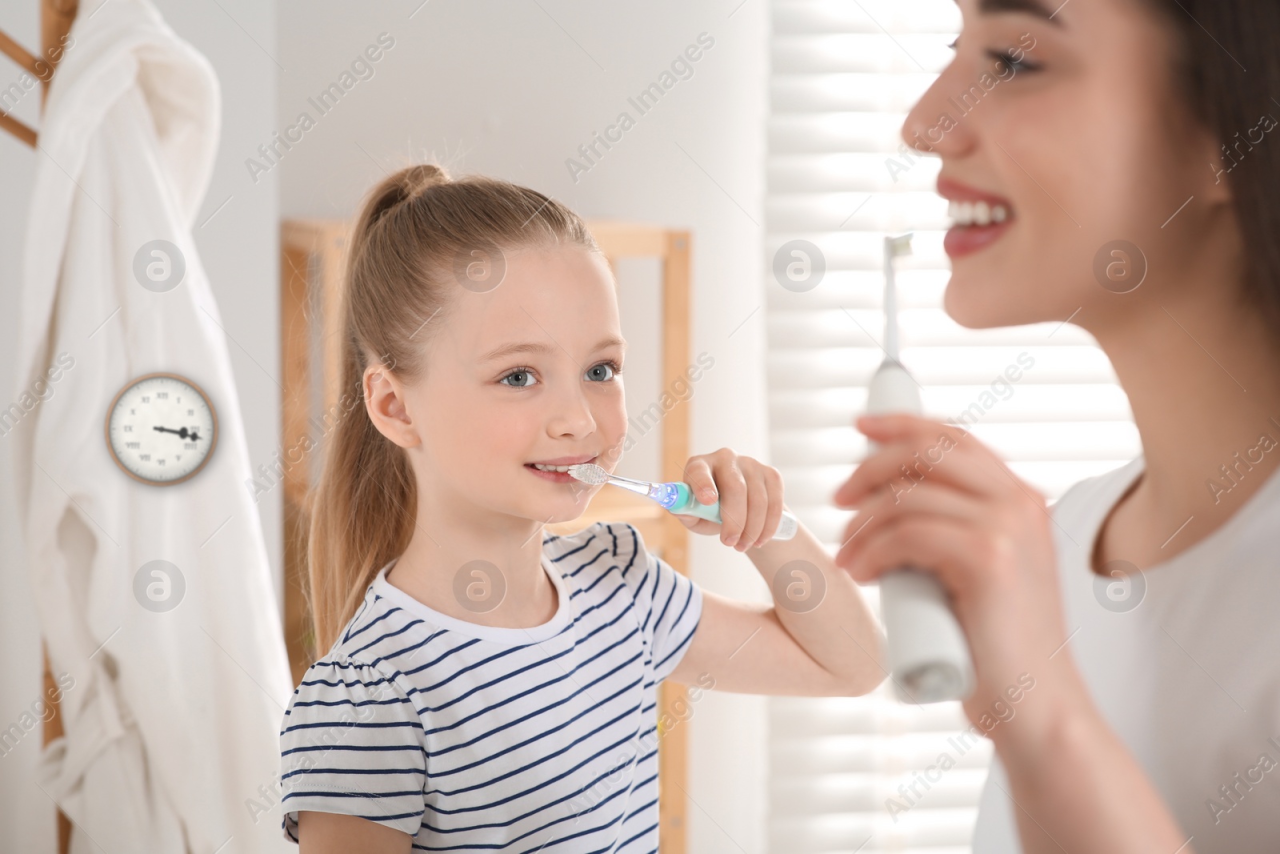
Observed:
{"hour": 3, "minute": 17}
